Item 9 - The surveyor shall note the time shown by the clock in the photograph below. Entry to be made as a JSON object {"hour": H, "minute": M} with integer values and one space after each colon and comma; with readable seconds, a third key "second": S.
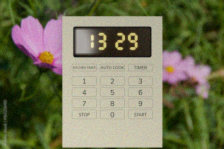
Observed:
{"hour": 13, "minute": 29}
